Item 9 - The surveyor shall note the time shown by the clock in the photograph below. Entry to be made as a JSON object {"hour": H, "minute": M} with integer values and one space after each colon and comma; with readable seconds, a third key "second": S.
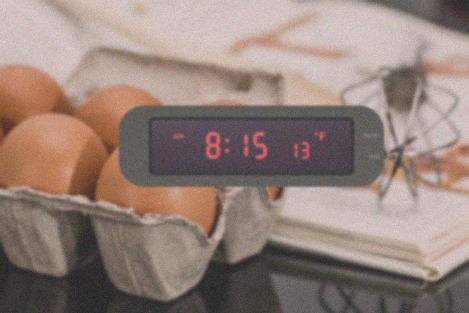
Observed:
{"hour": 8, "minute": 15}
